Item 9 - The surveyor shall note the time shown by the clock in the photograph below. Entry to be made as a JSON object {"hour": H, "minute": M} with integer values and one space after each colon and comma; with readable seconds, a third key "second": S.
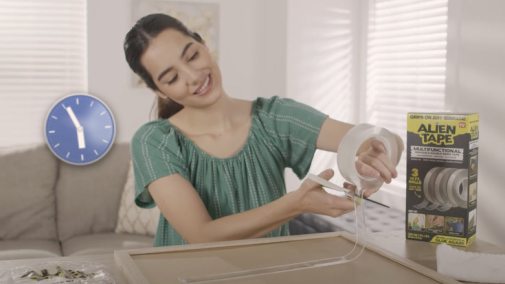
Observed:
{"hour": 5, "minute": 56}
